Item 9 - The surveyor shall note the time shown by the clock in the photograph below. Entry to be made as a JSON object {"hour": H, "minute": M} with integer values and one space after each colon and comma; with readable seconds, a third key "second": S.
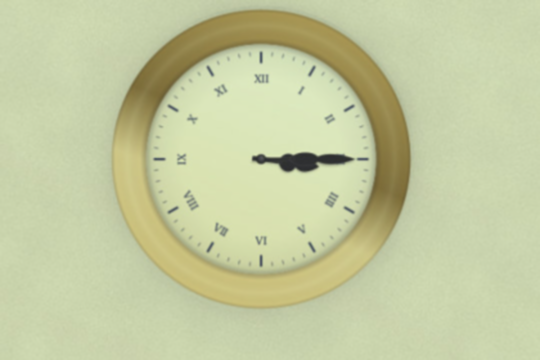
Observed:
{"hour": 3, "minute": 15}
